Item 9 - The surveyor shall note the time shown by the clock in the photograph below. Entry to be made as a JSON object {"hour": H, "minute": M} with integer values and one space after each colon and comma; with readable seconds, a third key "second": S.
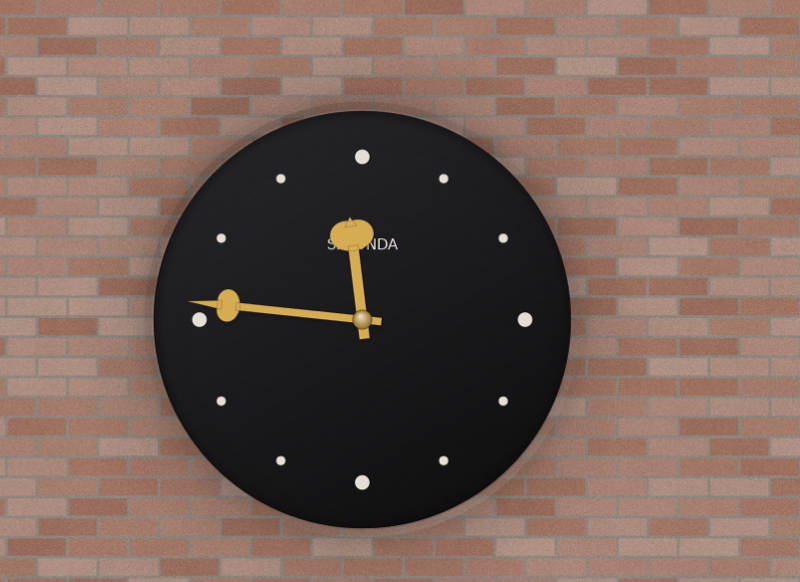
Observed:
{"hour": 11, "minute": 46}
